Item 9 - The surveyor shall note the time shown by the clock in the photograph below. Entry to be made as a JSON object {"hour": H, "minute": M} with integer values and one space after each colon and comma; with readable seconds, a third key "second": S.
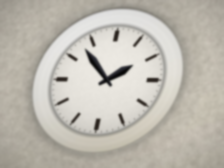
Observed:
{"hour": 1, "minute": 53}
